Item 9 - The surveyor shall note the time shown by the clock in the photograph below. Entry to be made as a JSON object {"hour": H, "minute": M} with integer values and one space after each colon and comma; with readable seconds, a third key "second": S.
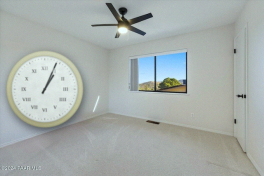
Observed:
{"hour": 1, "minute": 4}
